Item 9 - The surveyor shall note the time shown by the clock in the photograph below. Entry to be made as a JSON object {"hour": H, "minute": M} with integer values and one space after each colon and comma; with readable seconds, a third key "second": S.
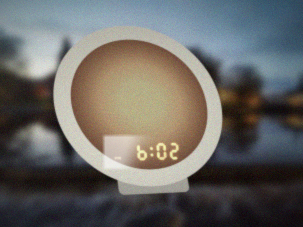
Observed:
{"hour": 6, "minute": 2}
